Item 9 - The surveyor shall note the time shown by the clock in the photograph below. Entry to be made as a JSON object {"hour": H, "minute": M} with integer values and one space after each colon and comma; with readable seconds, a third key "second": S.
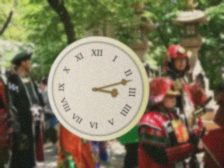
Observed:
{"hour": 3, "minute": 12}
